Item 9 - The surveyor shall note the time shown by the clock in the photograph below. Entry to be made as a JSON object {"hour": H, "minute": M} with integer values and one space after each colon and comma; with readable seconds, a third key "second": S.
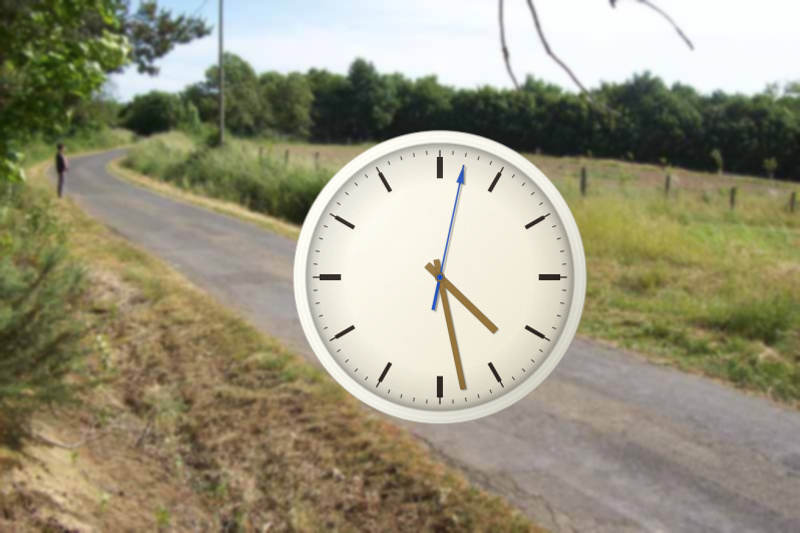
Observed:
{"hour": 4, "minute": 28, "second": 2}
